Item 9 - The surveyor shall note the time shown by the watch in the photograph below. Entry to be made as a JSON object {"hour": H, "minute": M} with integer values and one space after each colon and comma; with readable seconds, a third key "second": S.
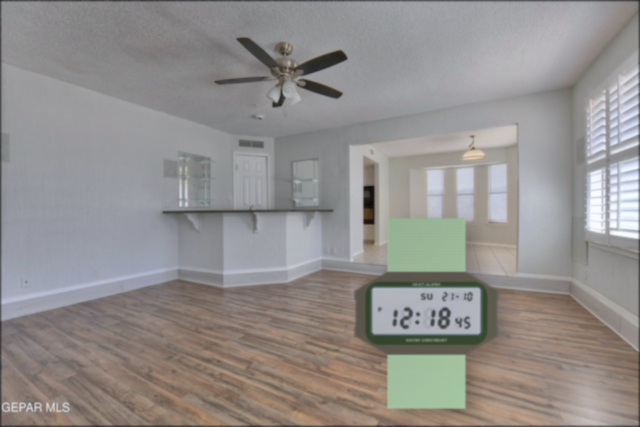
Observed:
{"hour": 12, "minute": 18, "second": 45}
